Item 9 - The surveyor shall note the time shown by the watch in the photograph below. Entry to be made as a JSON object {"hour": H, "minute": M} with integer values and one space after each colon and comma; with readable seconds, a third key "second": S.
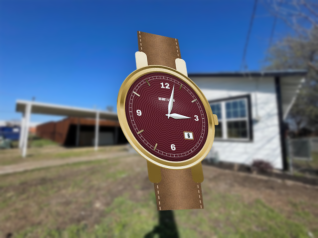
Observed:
{"hour": 3, "minute": 3}
